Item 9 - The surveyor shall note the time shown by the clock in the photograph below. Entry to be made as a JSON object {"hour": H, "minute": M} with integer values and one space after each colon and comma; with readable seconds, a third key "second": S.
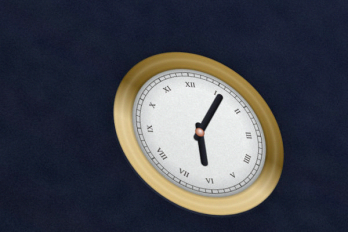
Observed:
{"hour": 6, "minute": 6}
